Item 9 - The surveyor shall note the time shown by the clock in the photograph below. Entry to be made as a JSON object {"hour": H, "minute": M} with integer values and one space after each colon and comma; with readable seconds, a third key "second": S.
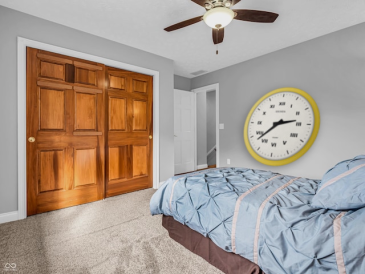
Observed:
{"hour": 2, "minute": 38}
